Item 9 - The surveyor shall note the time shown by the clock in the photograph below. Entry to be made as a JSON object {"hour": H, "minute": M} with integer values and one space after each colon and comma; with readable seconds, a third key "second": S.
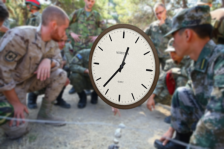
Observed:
{"hour": 12, "minute": 37}
